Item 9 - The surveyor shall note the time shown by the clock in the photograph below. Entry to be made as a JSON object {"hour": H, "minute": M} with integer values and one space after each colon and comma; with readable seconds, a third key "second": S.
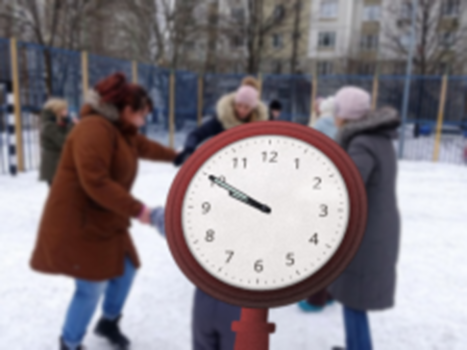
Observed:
{"hour": 9, "minute": 50}
